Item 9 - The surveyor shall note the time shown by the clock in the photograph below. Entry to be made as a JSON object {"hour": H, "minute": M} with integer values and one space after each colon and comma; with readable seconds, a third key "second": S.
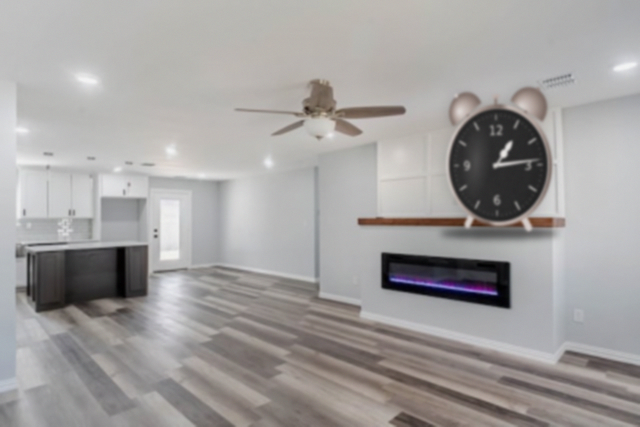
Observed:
{"hour": 1, "minute": 14}
